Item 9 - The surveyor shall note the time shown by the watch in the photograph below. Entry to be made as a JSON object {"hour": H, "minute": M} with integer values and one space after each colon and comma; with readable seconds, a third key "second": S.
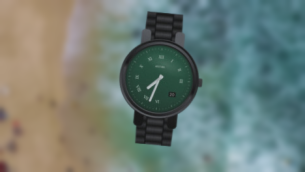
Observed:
{"hour": 7, "minute": 33}
